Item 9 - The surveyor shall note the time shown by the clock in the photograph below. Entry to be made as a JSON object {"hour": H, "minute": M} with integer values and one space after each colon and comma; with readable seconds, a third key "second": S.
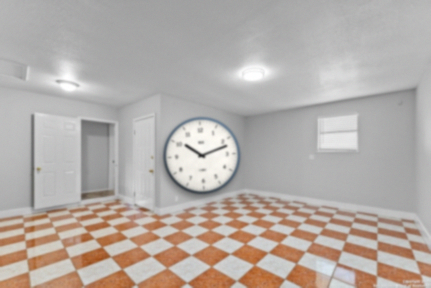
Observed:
{"hour": 10, "minute": 12}
